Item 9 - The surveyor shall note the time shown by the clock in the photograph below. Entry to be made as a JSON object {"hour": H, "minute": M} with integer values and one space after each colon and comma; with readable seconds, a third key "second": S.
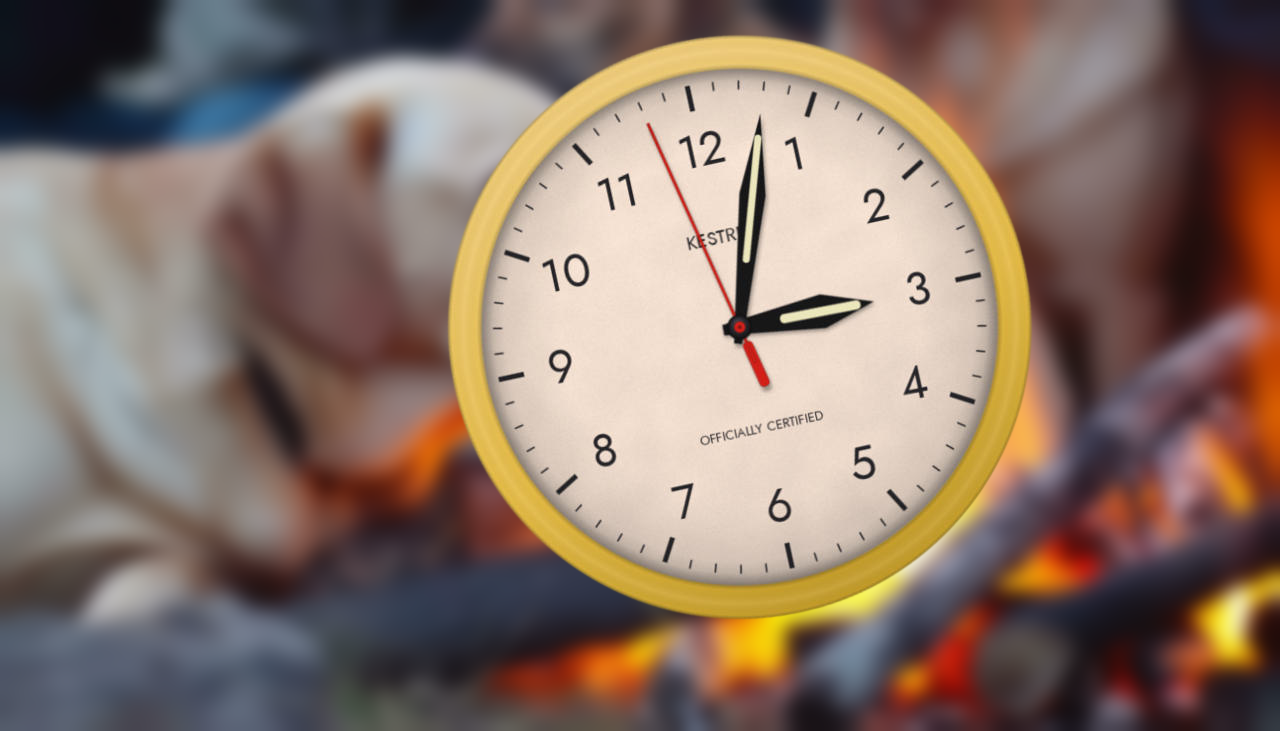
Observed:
{"hour": 3, "minute": 2, "second": 58}
